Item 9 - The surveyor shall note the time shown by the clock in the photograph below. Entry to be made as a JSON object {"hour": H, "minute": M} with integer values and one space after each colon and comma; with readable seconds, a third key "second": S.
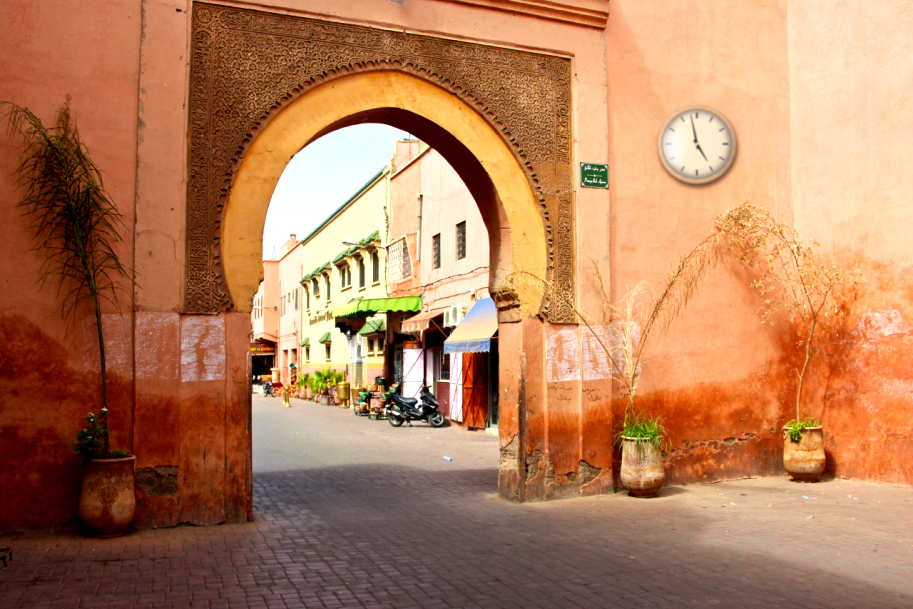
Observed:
{"hour": 4, "minute": 58}
